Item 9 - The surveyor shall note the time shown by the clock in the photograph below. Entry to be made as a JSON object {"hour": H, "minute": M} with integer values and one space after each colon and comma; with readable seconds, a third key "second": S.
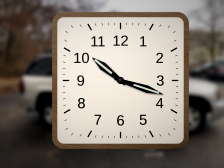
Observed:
{"hour": 10, "minute": 18}
